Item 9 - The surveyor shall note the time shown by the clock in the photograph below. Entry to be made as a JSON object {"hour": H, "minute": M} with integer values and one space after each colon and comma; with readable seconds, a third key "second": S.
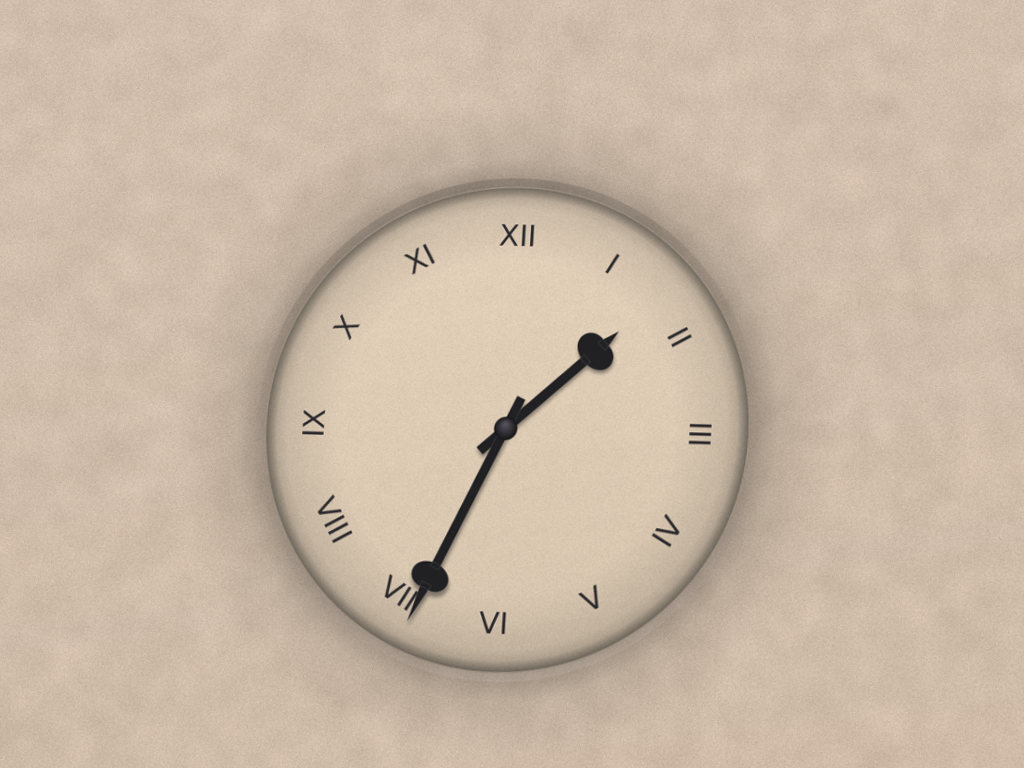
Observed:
{"hour": 1, "minute": 34}
